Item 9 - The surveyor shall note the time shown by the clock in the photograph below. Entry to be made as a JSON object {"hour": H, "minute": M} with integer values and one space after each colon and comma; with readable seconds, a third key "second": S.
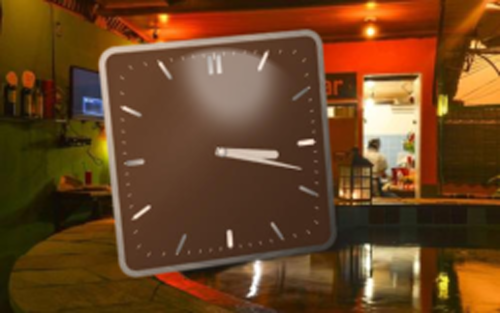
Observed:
{"hour": 3, "minute": 18}
